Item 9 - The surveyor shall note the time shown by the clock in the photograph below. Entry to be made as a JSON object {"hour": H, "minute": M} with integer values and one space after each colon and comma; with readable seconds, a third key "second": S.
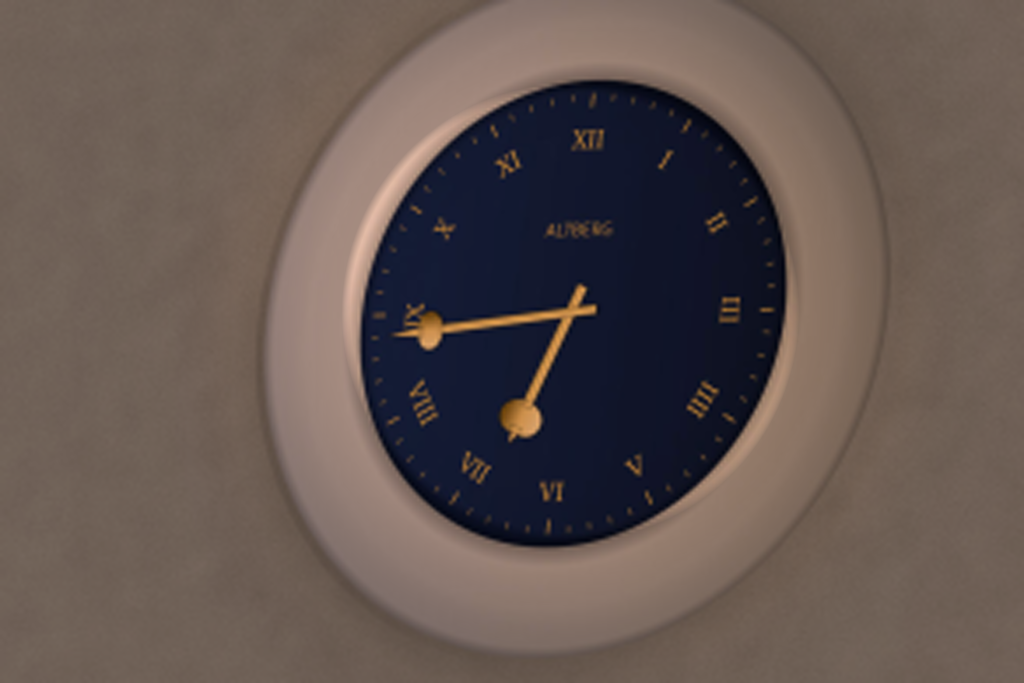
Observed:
{"hour": 6, "minute": 44}
